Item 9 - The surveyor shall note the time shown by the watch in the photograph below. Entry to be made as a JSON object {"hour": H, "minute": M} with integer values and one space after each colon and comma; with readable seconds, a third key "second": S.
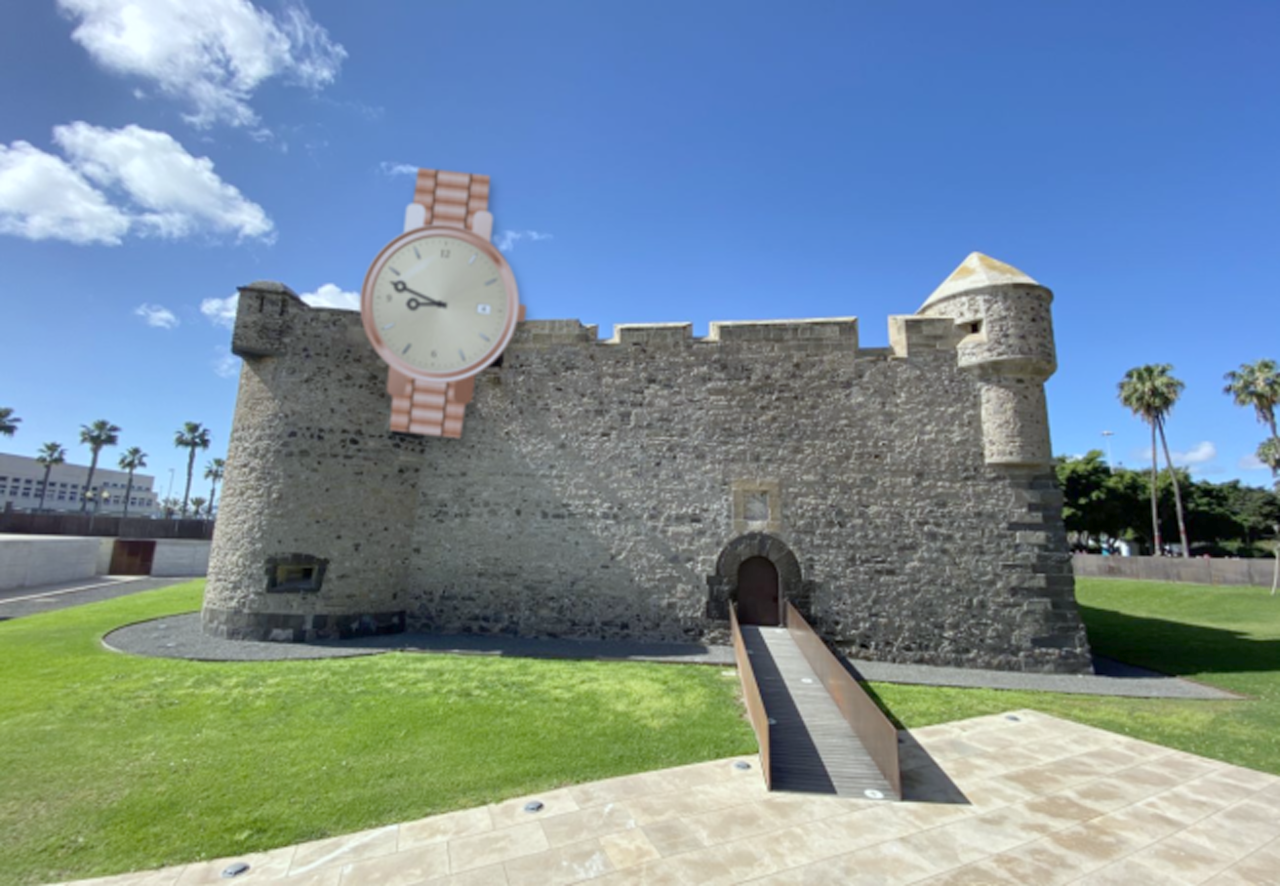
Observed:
{"hour": 8, "minute": 48}
